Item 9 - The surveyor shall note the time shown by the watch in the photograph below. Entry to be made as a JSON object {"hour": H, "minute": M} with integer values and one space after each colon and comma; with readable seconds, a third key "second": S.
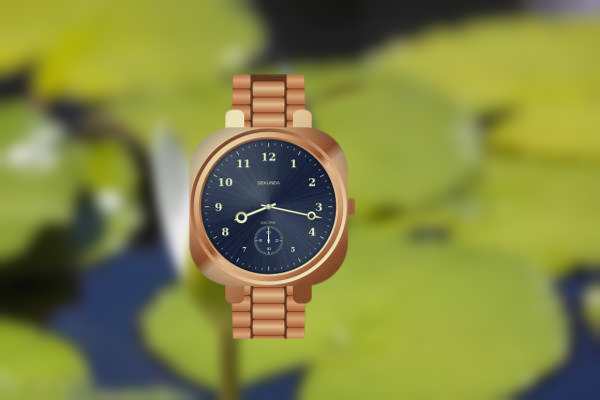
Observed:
{"hour": 8, "minute": 17}
